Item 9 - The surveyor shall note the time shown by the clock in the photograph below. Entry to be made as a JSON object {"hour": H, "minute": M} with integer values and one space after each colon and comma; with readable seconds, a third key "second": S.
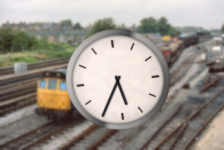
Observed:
{"hour": 5, "minute": 35}
